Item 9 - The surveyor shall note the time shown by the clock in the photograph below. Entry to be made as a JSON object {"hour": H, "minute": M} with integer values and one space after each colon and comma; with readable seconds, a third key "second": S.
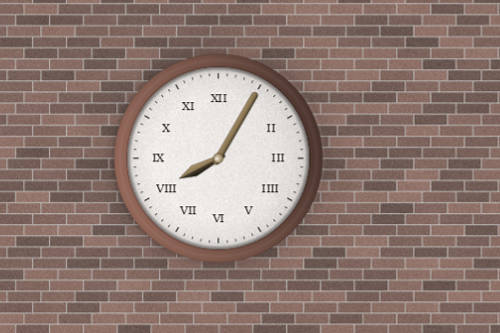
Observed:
{"hour": 8, "minute": 5}
